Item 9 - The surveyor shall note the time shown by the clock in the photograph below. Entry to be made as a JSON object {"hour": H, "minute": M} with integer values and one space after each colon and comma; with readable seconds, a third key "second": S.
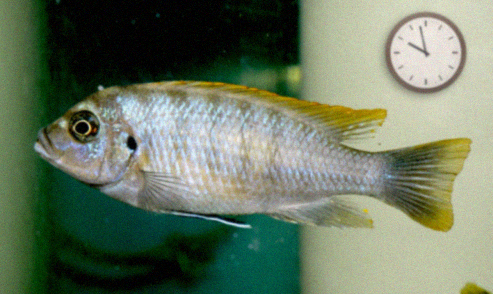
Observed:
{"hour": 9, "minute": 58}
